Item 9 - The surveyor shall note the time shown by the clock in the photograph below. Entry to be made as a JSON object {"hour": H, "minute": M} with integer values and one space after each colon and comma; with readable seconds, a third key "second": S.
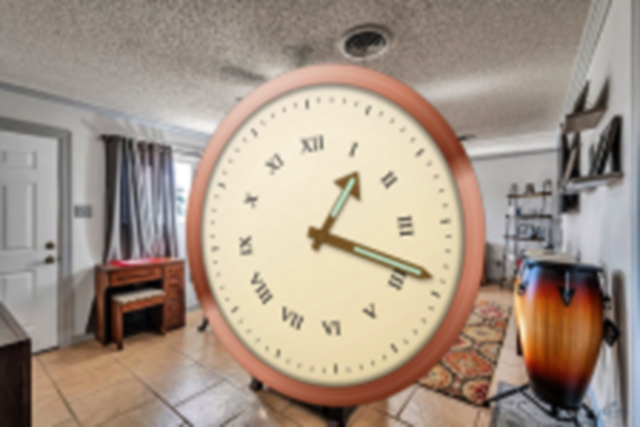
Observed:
{"hour": 1, "minute": 19}
